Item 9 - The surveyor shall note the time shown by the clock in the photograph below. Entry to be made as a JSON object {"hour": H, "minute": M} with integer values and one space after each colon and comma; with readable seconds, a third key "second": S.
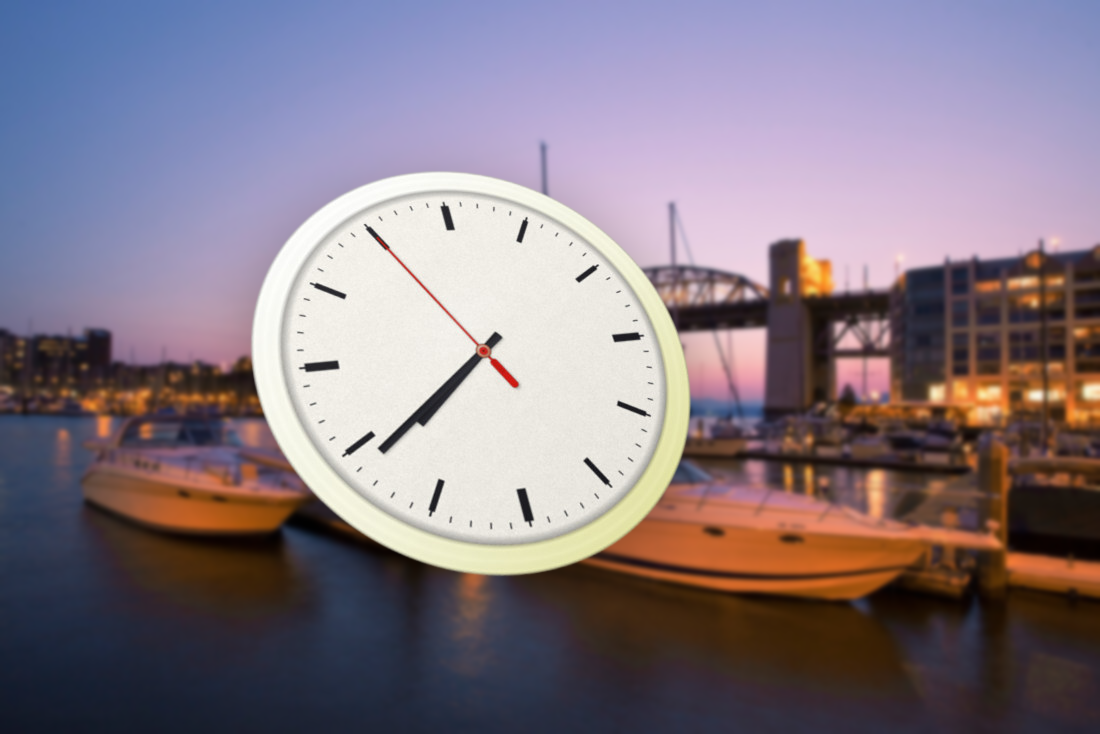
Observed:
{"hour": 7, "minute": 38, "second": 55}
